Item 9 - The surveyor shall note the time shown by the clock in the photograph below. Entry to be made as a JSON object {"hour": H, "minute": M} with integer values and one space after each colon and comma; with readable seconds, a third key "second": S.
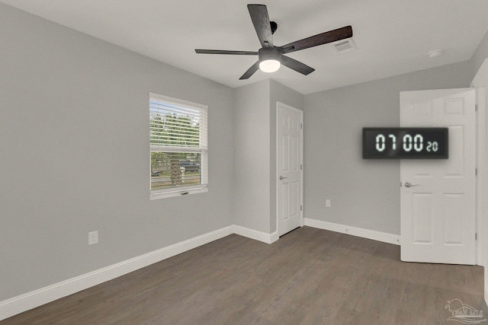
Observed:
{"hour": 7, "minute": 0, "second": 20}
